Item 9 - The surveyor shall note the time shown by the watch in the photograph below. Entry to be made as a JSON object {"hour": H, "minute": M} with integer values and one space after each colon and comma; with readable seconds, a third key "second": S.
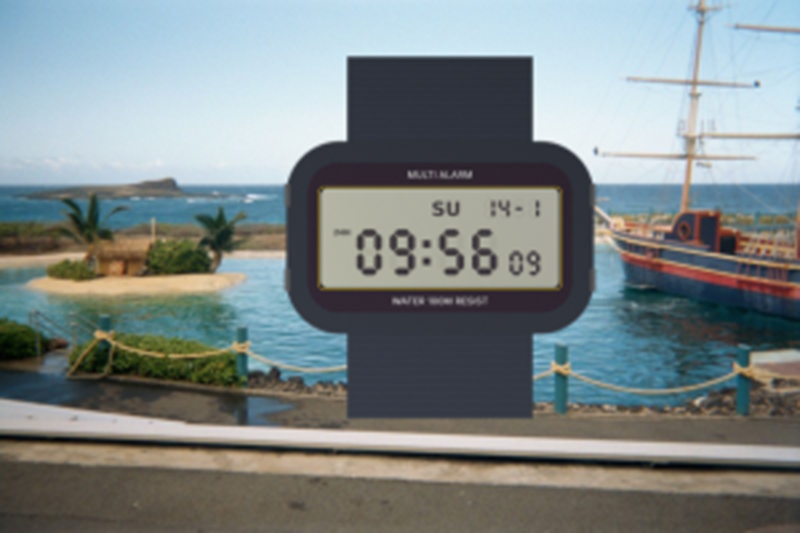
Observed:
{"hour": 9, "minute": 56, "second": 9}
